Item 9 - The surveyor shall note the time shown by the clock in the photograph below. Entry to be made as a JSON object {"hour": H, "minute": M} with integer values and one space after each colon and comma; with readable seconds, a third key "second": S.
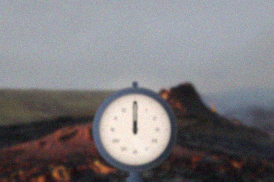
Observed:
{"hour": 12, "minute": 0}
